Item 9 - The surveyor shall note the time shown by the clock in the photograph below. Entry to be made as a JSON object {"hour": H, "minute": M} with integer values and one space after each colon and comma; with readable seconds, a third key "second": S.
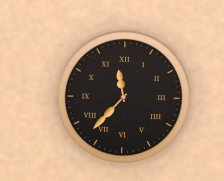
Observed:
{"hour": 11, "minute": 37}
